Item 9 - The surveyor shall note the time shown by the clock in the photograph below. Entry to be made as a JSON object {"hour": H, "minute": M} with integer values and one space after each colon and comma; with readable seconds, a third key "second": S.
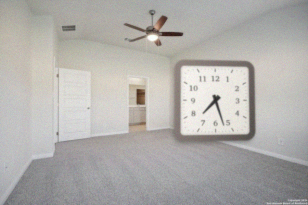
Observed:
{"hour": 7, "minute": 27}
